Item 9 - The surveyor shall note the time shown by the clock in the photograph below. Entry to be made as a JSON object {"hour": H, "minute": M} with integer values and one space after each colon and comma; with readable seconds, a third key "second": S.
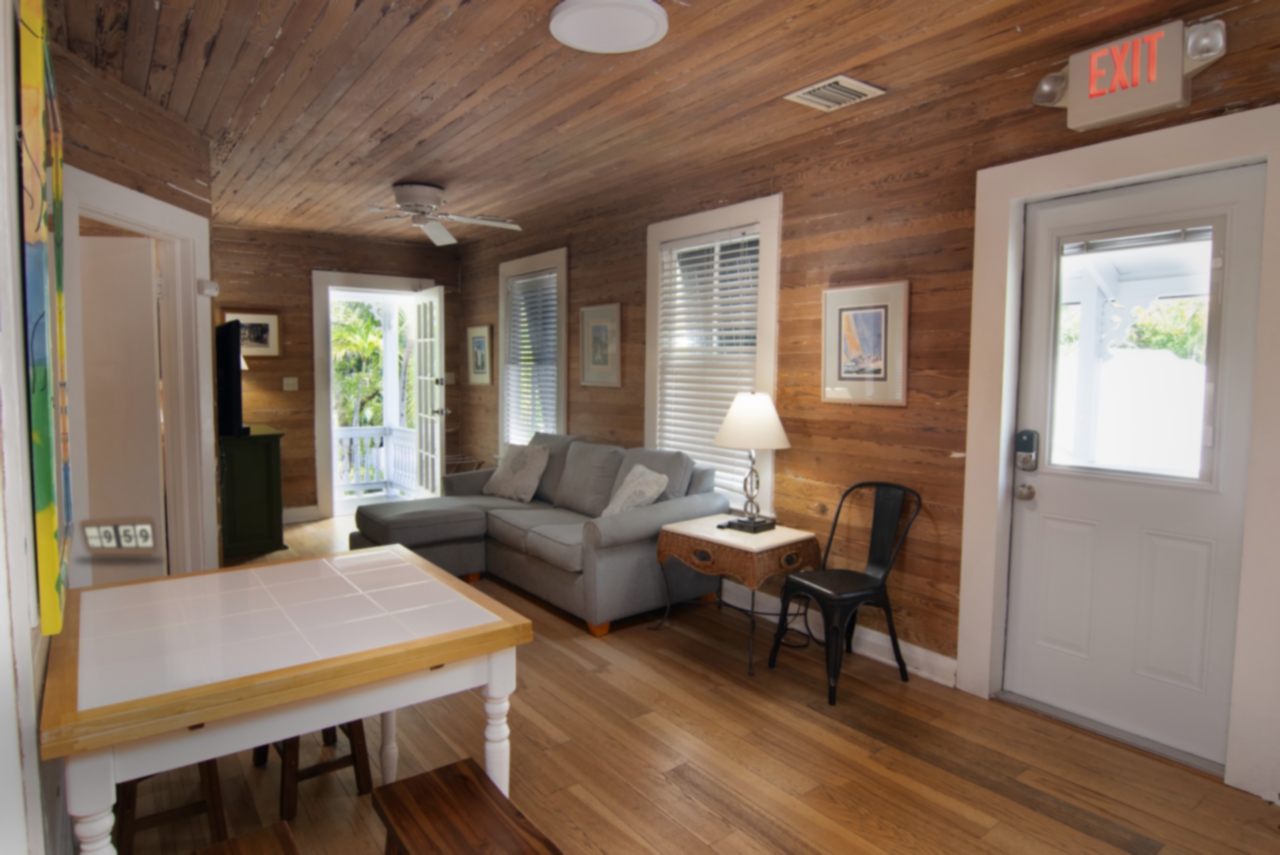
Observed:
{"hour": 9, "minute": 59}
